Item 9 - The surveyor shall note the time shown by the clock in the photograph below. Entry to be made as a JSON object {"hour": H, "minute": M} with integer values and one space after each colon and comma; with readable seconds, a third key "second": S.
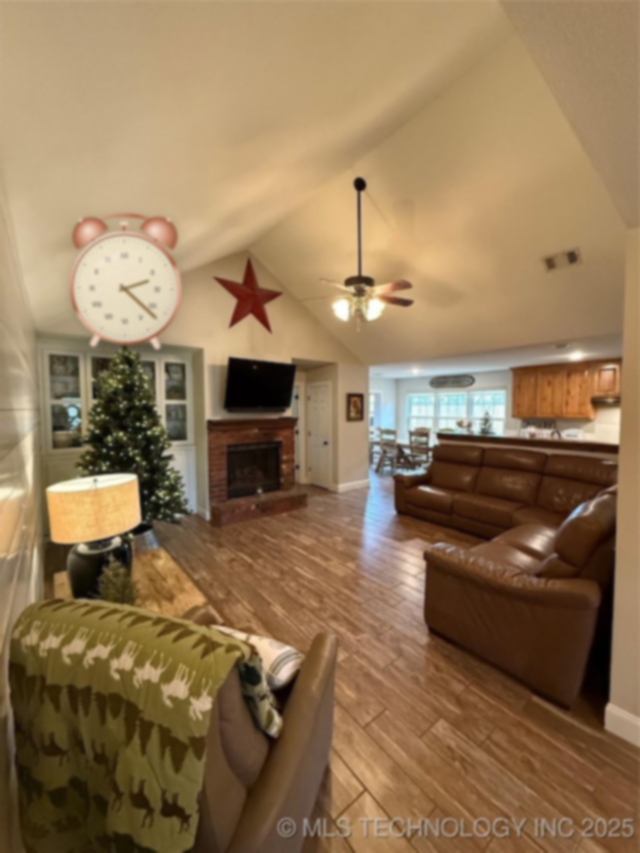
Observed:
{"hour": 2, "minute": 22}
